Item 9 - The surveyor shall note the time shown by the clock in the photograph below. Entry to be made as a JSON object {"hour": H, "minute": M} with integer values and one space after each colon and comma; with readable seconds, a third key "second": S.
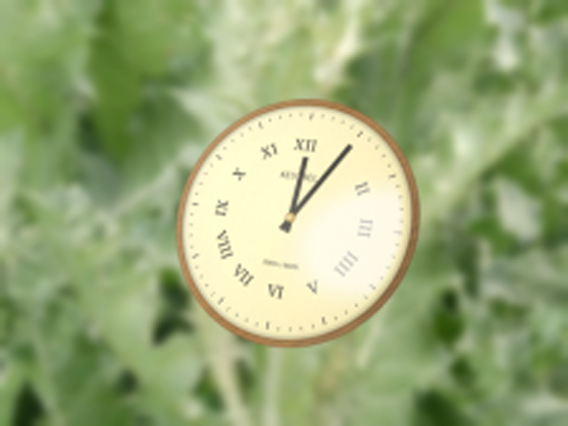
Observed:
{"hour": 12, "minute": 5}
